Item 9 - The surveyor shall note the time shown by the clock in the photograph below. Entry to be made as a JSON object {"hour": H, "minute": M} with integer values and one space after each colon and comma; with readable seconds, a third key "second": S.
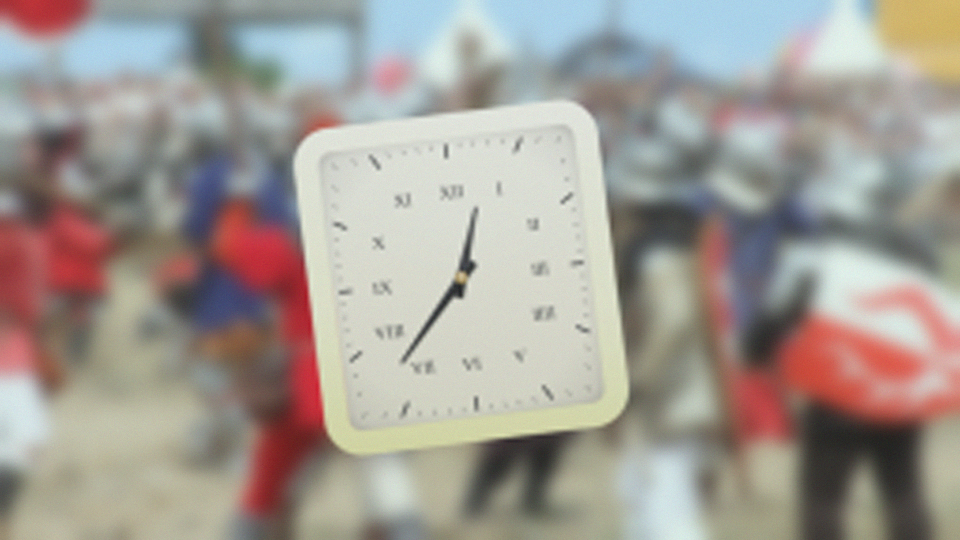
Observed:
{"hour": 12, "minute": 37}
